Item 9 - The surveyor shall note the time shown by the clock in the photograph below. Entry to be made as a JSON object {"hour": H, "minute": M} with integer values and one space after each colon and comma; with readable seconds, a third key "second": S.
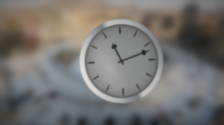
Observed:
{"hour": 11, "minute": 12}
